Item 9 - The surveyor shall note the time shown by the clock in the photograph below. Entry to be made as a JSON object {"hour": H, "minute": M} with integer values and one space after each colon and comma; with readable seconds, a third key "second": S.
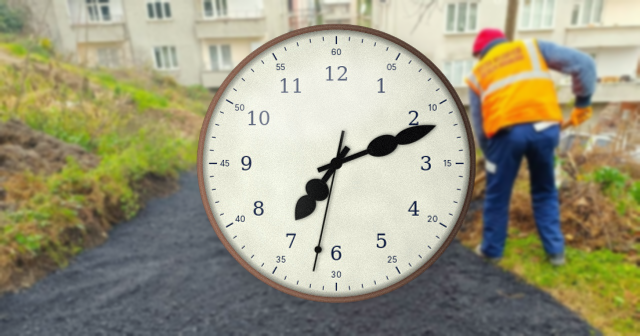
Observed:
{"hour": 7, "minute": 11, "second": 32}
